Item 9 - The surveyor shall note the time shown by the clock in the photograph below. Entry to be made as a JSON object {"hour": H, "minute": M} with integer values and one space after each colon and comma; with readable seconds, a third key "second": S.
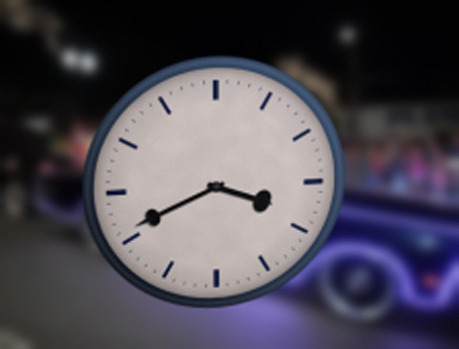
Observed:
{"hour": 3, "minute": 41}
